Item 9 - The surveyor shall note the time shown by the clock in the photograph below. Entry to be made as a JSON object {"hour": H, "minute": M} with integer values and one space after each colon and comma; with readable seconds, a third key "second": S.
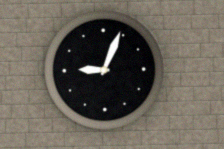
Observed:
{"hour": 9, "minute": 4}
